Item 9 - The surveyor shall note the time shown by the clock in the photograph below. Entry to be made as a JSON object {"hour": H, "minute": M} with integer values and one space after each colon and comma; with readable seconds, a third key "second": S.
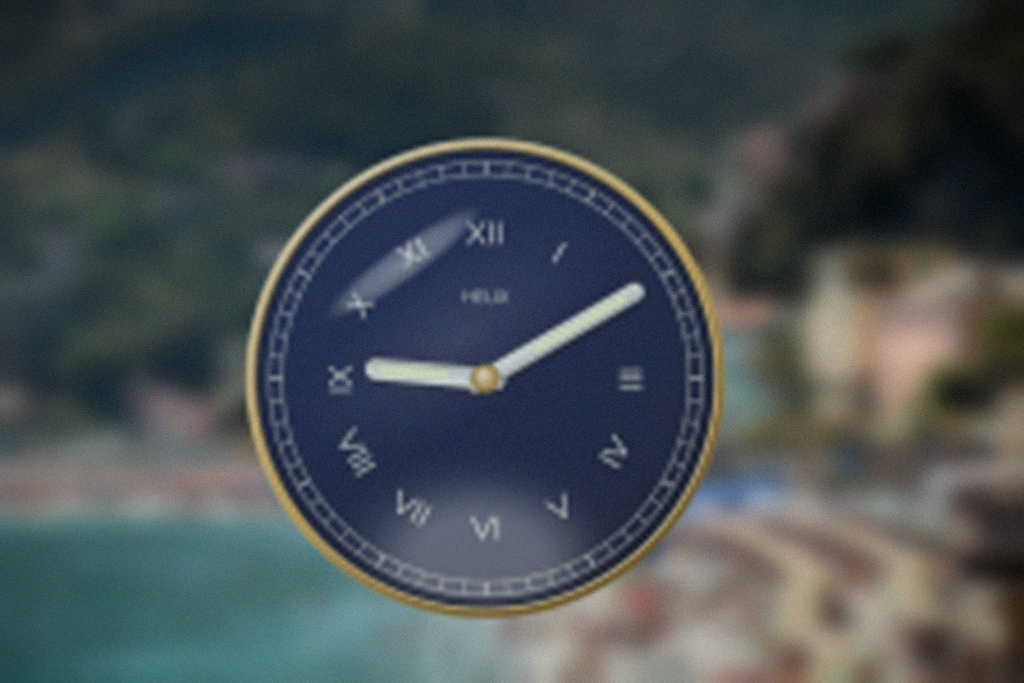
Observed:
{"hour": 9, "minute": 10}
